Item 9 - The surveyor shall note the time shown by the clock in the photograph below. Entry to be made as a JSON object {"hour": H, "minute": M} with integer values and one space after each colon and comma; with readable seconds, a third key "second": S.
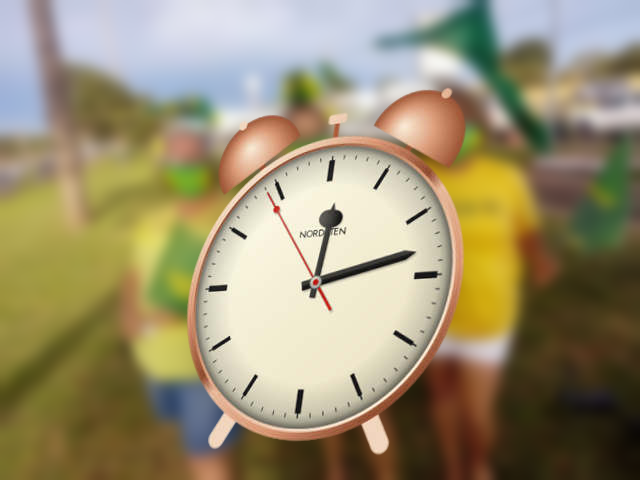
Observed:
{"hour": 12, "minute": 12, "second": 54}
